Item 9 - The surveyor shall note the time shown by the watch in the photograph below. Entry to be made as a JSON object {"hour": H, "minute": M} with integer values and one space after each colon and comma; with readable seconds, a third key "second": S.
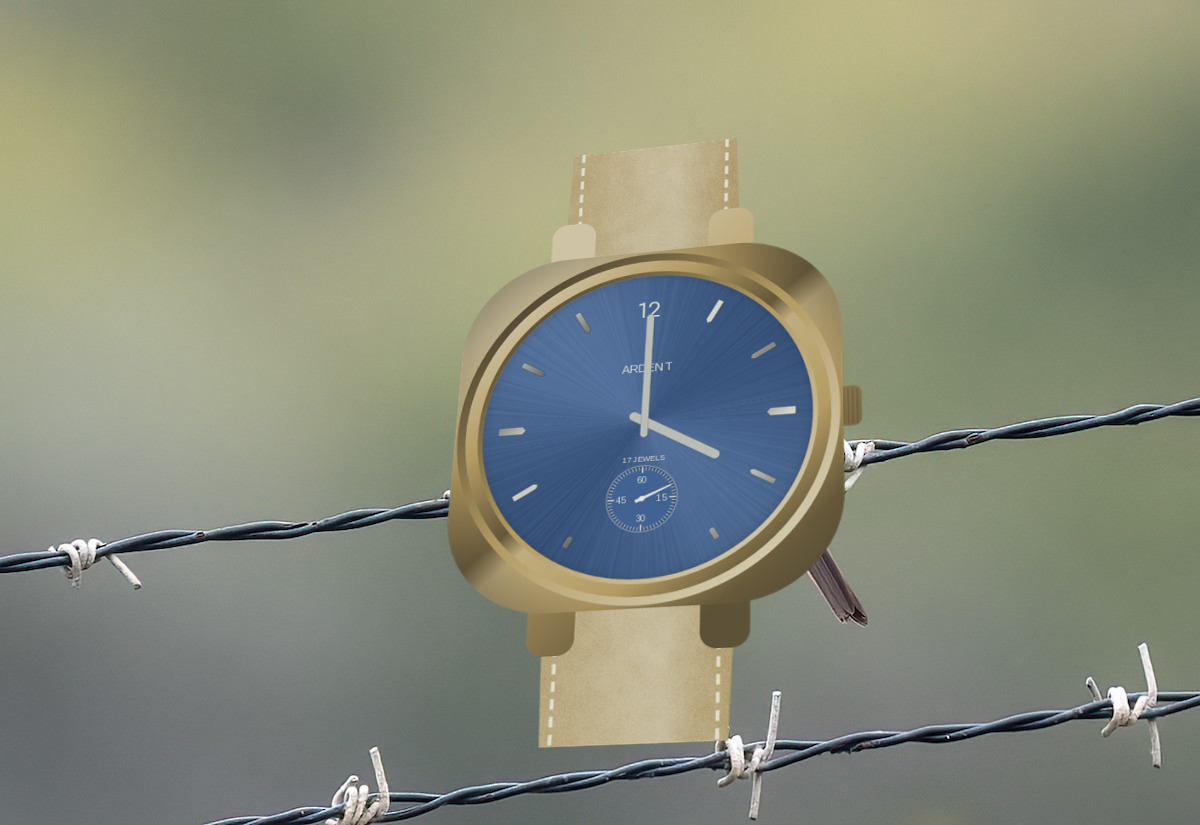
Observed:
{"hour": 4, "minute": 0, "second": 11}
